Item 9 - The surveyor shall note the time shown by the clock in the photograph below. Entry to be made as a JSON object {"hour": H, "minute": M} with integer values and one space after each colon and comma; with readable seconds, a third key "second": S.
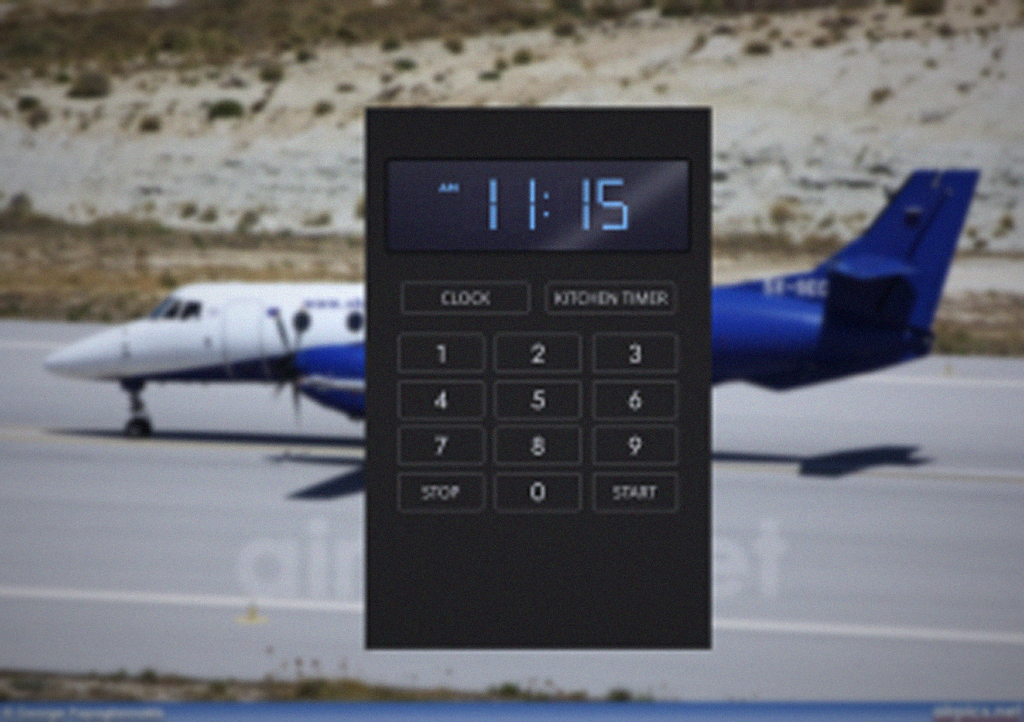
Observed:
{"hour": 11, "minute": 15}
